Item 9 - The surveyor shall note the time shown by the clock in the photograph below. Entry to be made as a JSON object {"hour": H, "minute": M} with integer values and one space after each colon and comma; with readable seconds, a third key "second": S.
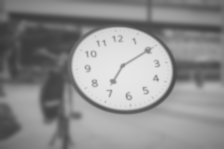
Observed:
{"hour": 7, "minute": 10}
